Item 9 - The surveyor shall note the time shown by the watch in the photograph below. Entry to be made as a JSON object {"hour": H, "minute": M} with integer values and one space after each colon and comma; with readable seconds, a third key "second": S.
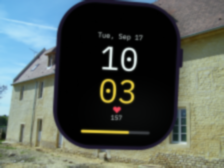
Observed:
{"hour": 10, "minute": 3}
